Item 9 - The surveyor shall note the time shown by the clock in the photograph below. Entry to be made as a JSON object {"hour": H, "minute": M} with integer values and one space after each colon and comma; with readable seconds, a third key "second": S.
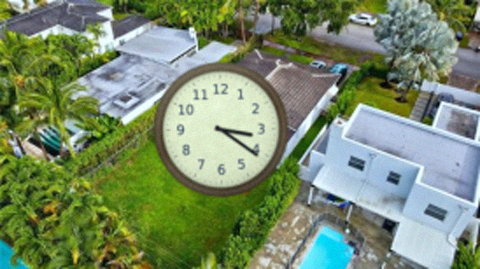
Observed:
{"hour": 3, "minute": 21}
